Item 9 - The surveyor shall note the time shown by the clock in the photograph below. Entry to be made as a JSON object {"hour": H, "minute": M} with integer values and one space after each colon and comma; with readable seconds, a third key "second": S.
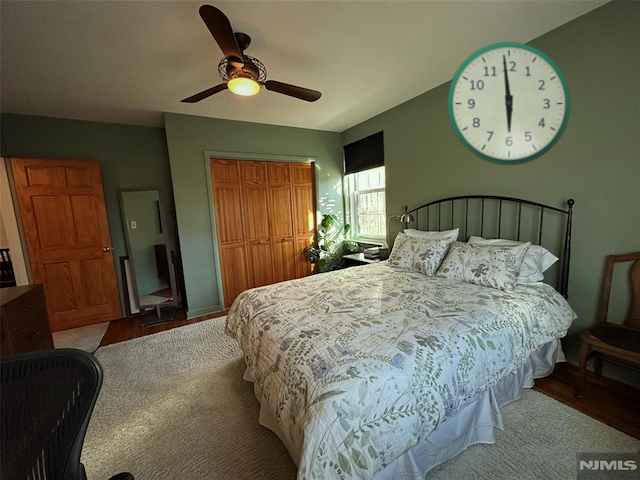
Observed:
{"hour": 5, "minute": 59}
